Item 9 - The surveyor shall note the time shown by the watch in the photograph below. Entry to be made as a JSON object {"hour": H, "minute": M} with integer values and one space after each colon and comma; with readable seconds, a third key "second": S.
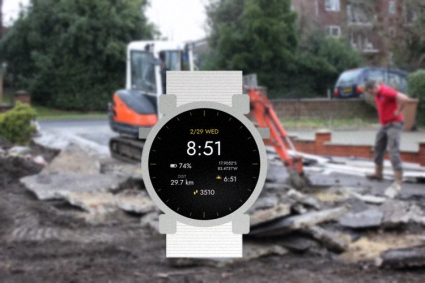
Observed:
{"hour": 8, "minute": 51}
